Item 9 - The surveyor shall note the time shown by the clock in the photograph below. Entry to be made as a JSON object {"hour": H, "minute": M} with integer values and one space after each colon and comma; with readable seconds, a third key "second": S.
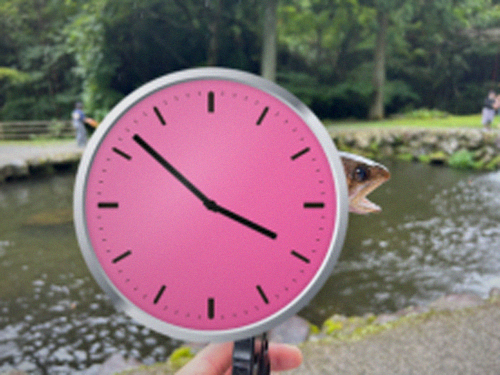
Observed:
{"hour": 3, "minute": 52}
